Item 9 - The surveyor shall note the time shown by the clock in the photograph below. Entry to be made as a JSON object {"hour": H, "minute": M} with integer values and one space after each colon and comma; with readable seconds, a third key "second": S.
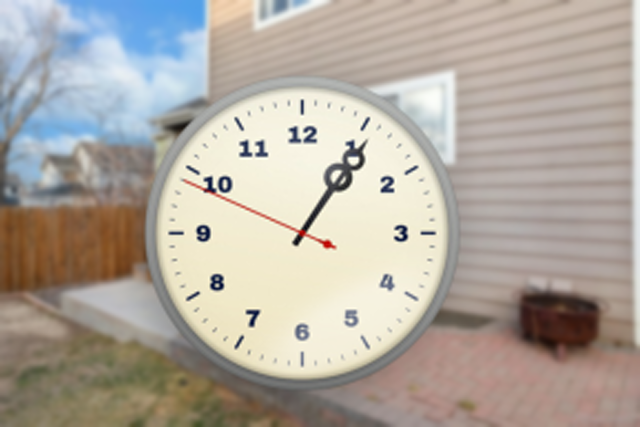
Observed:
{"hour": 1, "minute": 5, "second": 49}
